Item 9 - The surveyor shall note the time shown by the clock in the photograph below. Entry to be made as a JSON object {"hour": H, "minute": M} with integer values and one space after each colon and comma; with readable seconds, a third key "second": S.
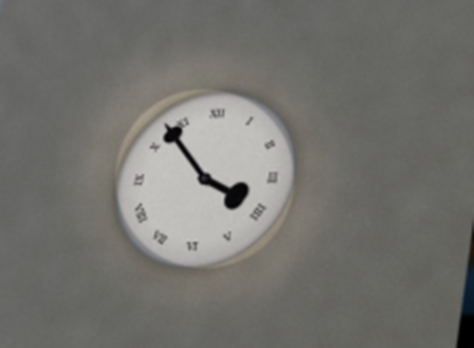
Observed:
{"hour": 3, "minute": 53}
